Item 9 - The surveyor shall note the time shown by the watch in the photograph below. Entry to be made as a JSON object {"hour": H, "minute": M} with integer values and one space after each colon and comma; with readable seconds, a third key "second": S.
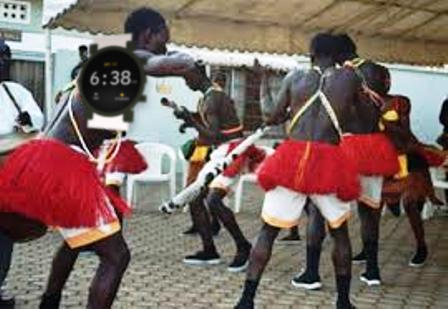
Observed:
{"hour": 6, "minute": 38}
